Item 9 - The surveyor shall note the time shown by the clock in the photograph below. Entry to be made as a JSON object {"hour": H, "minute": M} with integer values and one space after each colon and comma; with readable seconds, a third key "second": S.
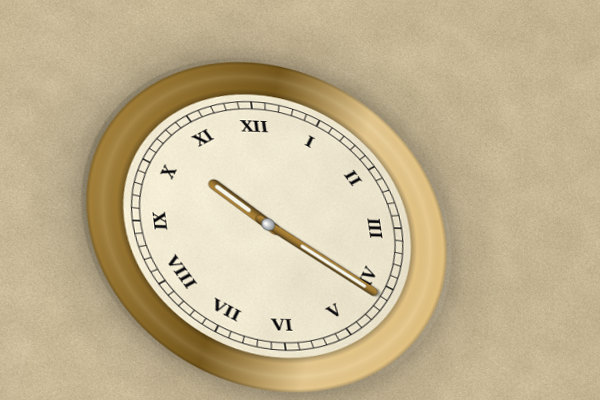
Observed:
{"hour": 10, "minute": 21}
